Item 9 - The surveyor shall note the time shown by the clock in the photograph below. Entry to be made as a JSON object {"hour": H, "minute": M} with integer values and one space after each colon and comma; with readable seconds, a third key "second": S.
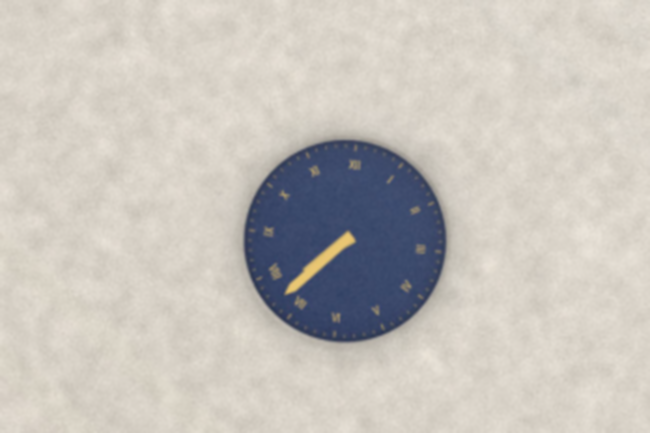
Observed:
{"hour": 7, "minute": 37}
